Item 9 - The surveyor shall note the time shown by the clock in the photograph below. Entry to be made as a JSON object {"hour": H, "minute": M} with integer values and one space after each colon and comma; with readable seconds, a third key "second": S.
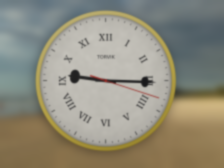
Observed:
{"hour": 9, "minute": 15, "second": 18}
